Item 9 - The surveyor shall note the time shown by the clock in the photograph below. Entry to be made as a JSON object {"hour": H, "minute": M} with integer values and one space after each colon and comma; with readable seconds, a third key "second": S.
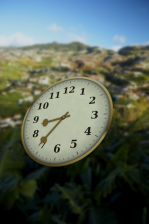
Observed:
{"hour": 8, "minute": 36}
